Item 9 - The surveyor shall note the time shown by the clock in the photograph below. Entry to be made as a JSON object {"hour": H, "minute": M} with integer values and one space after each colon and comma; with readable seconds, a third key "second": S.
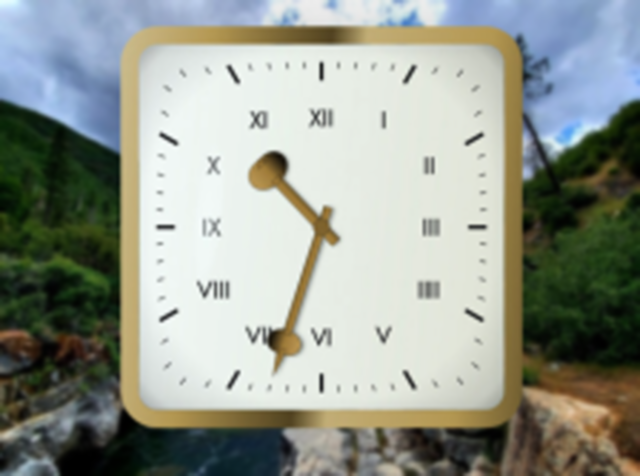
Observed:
{"hour": 10, "minute": 33}
